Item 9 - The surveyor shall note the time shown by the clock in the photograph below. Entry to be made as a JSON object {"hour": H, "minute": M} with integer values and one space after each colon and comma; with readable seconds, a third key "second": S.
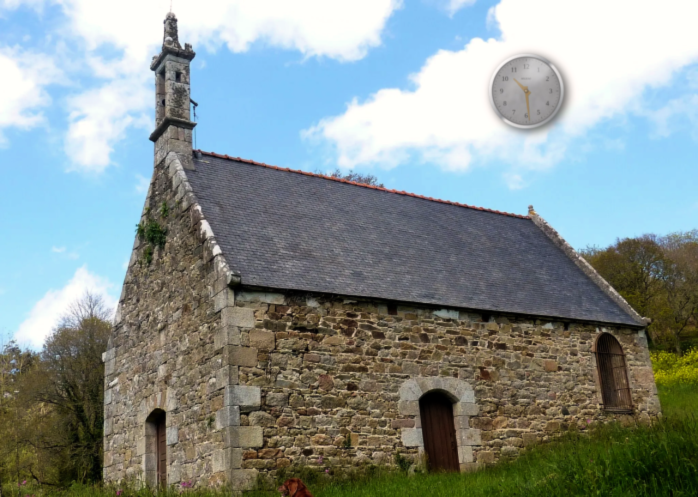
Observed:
{"hour": 10, "minute": 29}
